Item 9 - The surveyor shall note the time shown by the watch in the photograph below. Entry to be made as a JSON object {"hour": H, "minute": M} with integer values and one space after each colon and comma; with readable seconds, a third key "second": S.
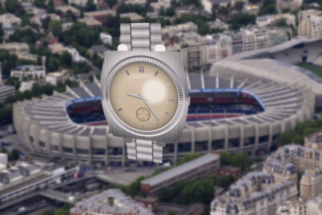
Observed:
{"hour": 9, "minute": 24}
